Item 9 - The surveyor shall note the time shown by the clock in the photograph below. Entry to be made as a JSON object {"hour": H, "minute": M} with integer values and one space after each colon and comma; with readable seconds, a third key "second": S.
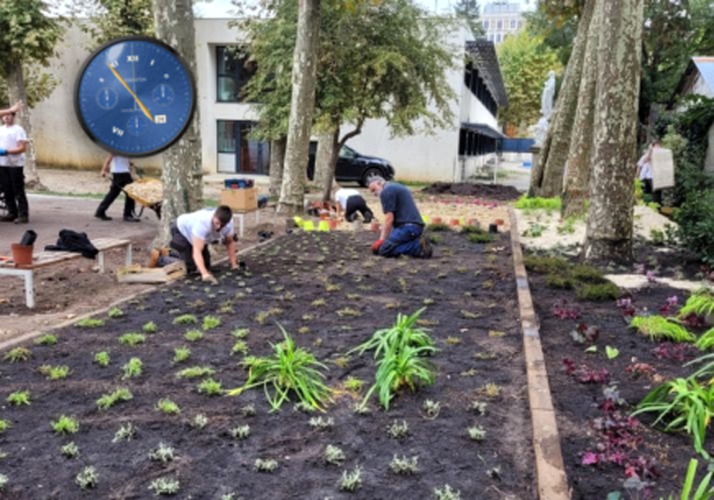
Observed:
{"hour": 4, "minute": 54}
